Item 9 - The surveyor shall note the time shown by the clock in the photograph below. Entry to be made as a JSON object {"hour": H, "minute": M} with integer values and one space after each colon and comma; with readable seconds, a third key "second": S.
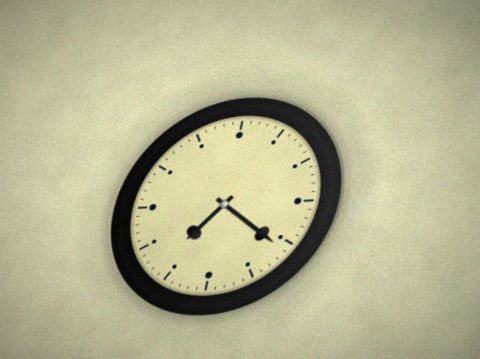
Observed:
{"hour": 7, "minute": 21}
